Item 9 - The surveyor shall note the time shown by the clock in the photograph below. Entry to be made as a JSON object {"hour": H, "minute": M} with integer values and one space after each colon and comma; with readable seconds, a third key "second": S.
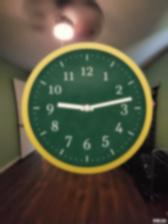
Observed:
{"hour": 9, "minute": 13}
